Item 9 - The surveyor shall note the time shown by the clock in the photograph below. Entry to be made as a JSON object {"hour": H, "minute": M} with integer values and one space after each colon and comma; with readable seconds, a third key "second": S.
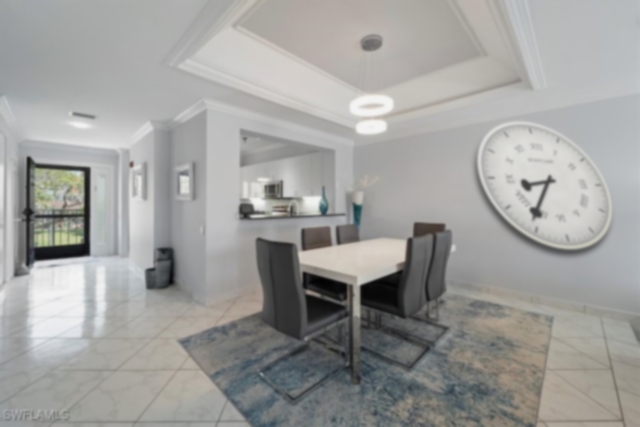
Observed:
{"hour": 8, "minute": 36}
